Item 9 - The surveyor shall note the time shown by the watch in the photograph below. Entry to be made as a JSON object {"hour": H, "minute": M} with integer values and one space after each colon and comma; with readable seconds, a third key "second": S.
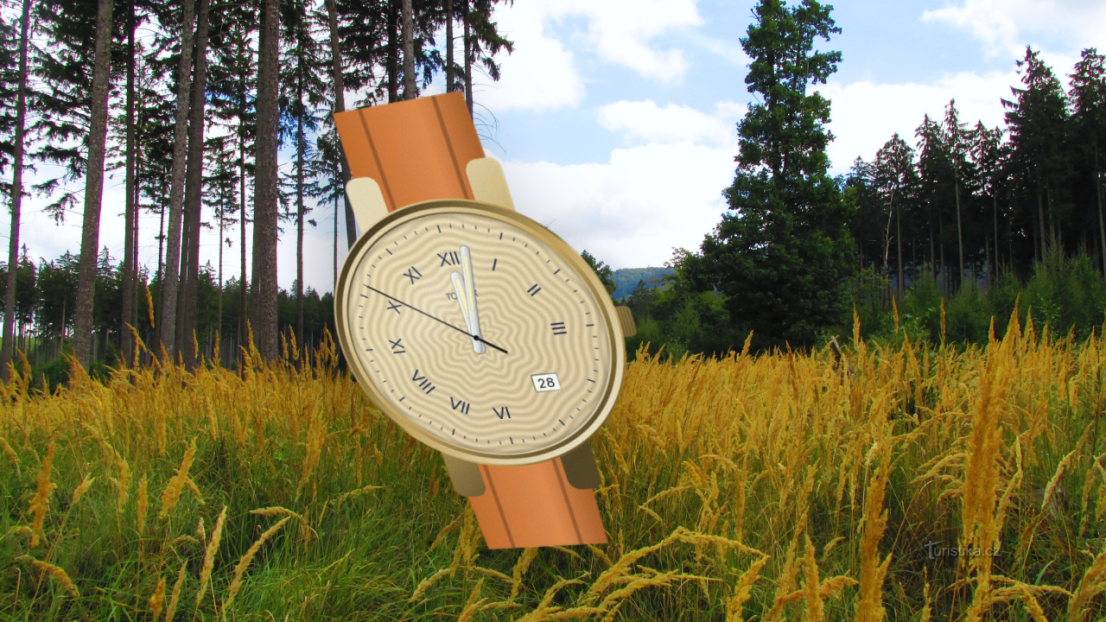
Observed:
{"hour": 12, "minute": 1, "second": 51}
